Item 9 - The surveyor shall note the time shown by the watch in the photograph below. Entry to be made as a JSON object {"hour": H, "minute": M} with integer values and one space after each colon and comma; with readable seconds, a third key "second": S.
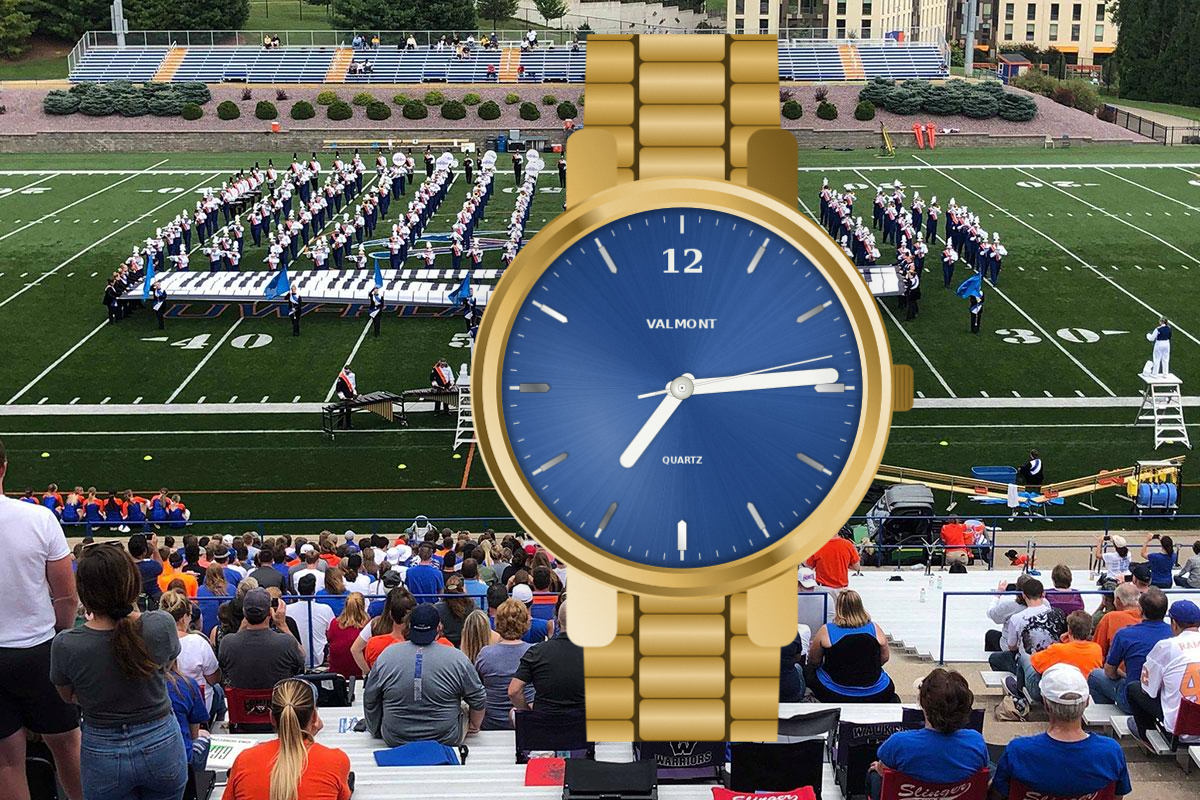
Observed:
{"hour": 7, "minute": 14, "second": 13}
